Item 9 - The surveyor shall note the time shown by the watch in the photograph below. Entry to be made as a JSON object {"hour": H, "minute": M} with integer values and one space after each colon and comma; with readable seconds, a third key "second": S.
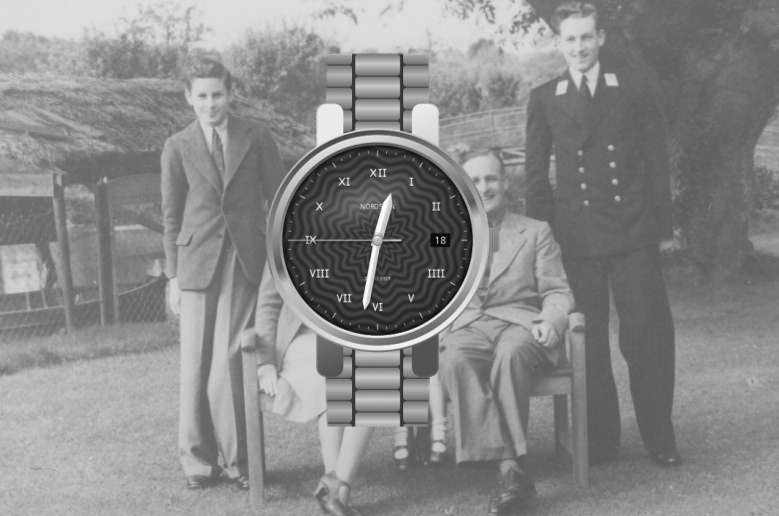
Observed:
{"hour": 12, "minute": 31, "second": 45}
